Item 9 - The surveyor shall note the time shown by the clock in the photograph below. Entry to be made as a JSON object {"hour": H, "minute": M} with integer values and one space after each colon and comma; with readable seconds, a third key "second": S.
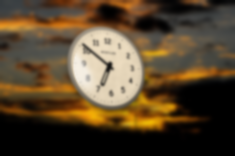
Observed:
{"hour": 6, "minute": 51}
